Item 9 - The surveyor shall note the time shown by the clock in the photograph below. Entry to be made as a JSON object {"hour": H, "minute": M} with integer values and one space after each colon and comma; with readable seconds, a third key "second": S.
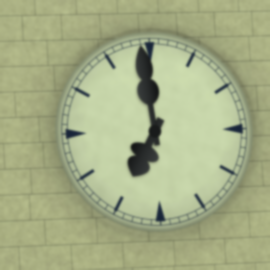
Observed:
{"hour": 6, "minute": 59}
